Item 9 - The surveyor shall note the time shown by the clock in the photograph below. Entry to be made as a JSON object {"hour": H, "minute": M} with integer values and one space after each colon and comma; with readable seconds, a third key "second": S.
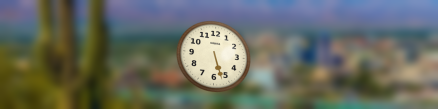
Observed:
{"hour": 5, "minute": 27}
